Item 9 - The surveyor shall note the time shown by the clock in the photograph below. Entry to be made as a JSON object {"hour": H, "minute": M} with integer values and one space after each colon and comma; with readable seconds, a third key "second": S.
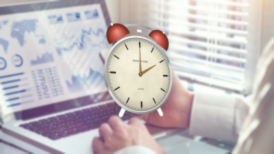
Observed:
{"hour": 2, "minute": 0}
